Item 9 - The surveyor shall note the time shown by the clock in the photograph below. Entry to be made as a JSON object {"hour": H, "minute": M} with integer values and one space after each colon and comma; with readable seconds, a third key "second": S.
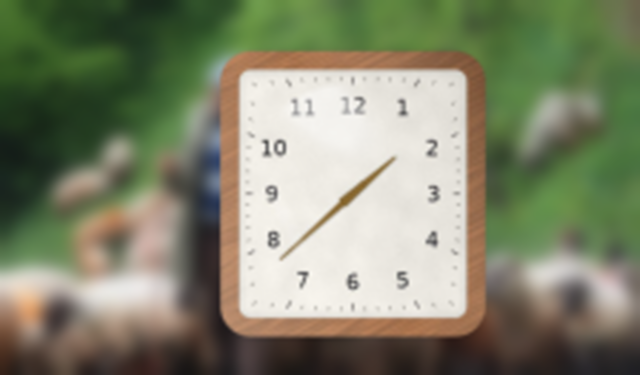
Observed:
{"hour": 1, "minute": 38}
